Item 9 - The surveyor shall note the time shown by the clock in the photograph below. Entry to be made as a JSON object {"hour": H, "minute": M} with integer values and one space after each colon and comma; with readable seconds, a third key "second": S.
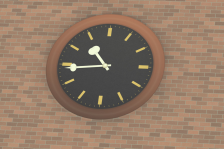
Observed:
{"hour": 10, "minute": 44}
